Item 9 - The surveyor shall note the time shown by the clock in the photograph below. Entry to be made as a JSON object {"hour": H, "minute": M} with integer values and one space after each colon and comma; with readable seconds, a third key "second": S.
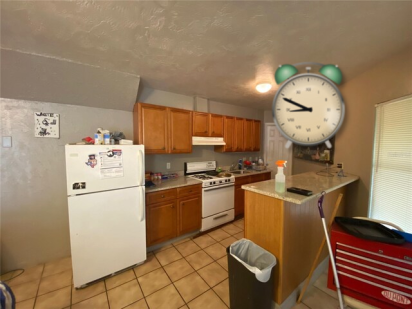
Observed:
{"hour": 8, "minute": 49}
